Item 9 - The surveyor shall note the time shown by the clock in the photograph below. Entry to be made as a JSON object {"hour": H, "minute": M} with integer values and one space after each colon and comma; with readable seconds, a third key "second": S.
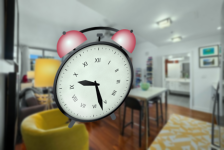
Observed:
{"hour": 9, "minute": 27}
